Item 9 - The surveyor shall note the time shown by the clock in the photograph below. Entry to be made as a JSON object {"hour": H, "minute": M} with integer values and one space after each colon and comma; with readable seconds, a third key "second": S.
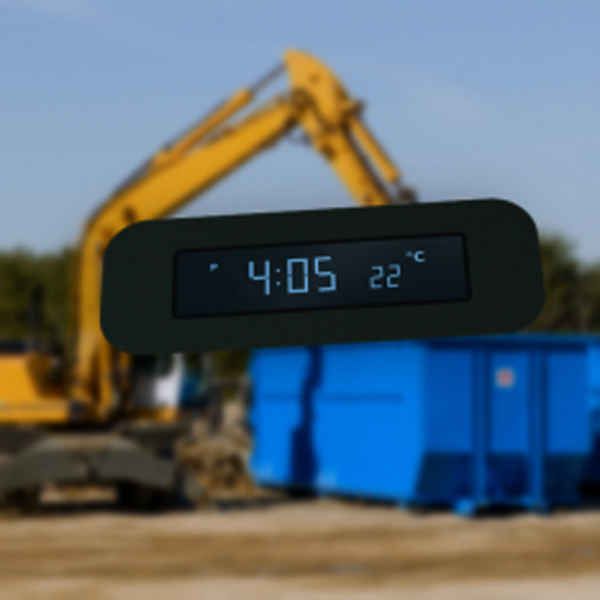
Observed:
{"hour": 4, "minute": 5}
